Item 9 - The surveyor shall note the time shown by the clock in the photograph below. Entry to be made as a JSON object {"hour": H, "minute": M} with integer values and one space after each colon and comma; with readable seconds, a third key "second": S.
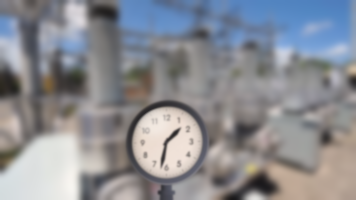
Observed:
{"hour": 1, "minute": 32}
